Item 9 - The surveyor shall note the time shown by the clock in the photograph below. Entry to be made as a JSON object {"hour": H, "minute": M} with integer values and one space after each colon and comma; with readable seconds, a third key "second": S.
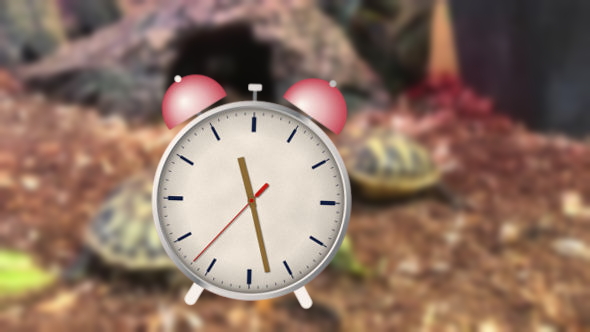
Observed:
{"hour": 11, "minute": 27, "second": 37}
